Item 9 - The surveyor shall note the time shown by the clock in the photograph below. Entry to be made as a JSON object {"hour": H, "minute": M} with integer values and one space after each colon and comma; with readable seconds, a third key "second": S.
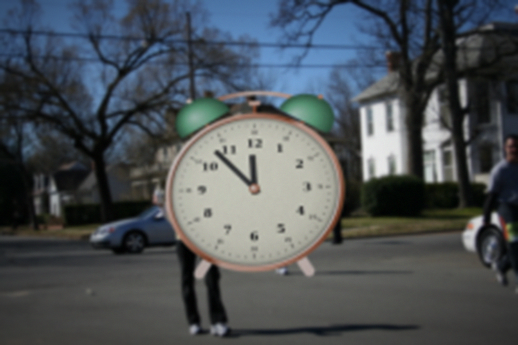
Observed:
{"hour": 11, "minute": 53}
